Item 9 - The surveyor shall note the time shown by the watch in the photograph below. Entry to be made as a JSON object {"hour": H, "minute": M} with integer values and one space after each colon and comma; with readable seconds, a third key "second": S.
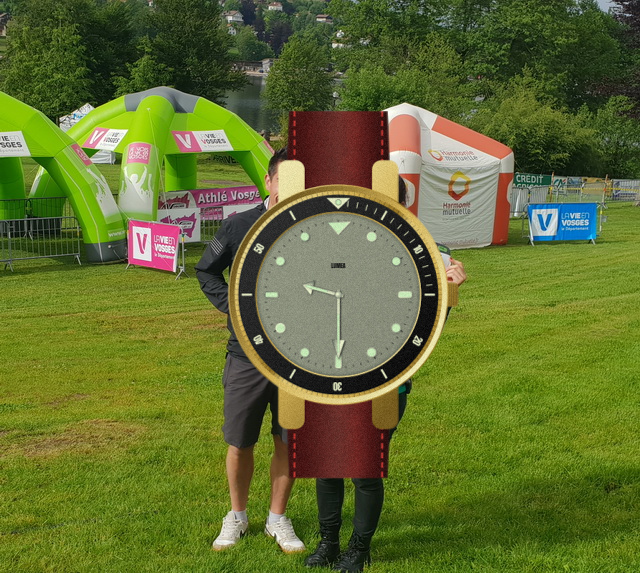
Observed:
{"hour": 9, "minute": 30}
